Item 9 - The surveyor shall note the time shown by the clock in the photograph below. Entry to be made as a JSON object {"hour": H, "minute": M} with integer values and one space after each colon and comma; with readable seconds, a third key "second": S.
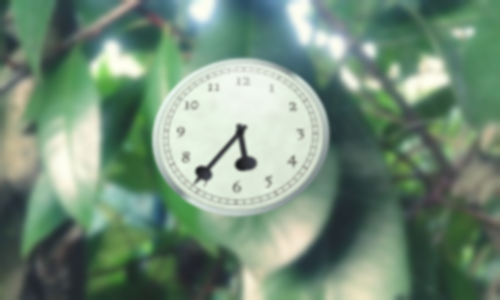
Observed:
{"hour": 5, "minute": 36}
